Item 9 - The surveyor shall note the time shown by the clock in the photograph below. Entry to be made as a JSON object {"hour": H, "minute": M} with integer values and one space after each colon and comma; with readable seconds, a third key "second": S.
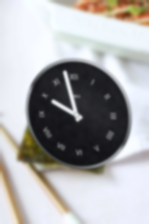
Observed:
{"hour": 9, "minute": 58}
